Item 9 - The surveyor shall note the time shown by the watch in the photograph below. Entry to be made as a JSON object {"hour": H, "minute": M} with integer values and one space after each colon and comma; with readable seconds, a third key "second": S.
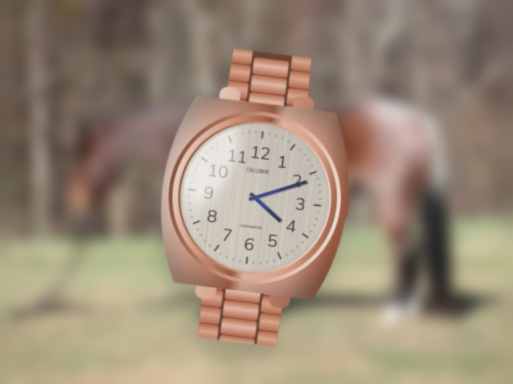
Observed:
{"hour": 4, "minute": 11}
